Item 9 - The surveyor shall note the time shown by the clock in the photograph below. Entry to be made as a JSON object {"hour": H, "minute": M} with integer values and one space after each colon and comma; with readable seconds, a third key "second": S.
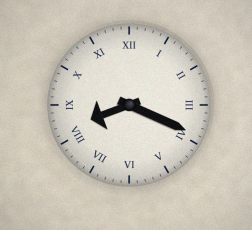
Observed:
{"hour": 8, "minute": 19}
